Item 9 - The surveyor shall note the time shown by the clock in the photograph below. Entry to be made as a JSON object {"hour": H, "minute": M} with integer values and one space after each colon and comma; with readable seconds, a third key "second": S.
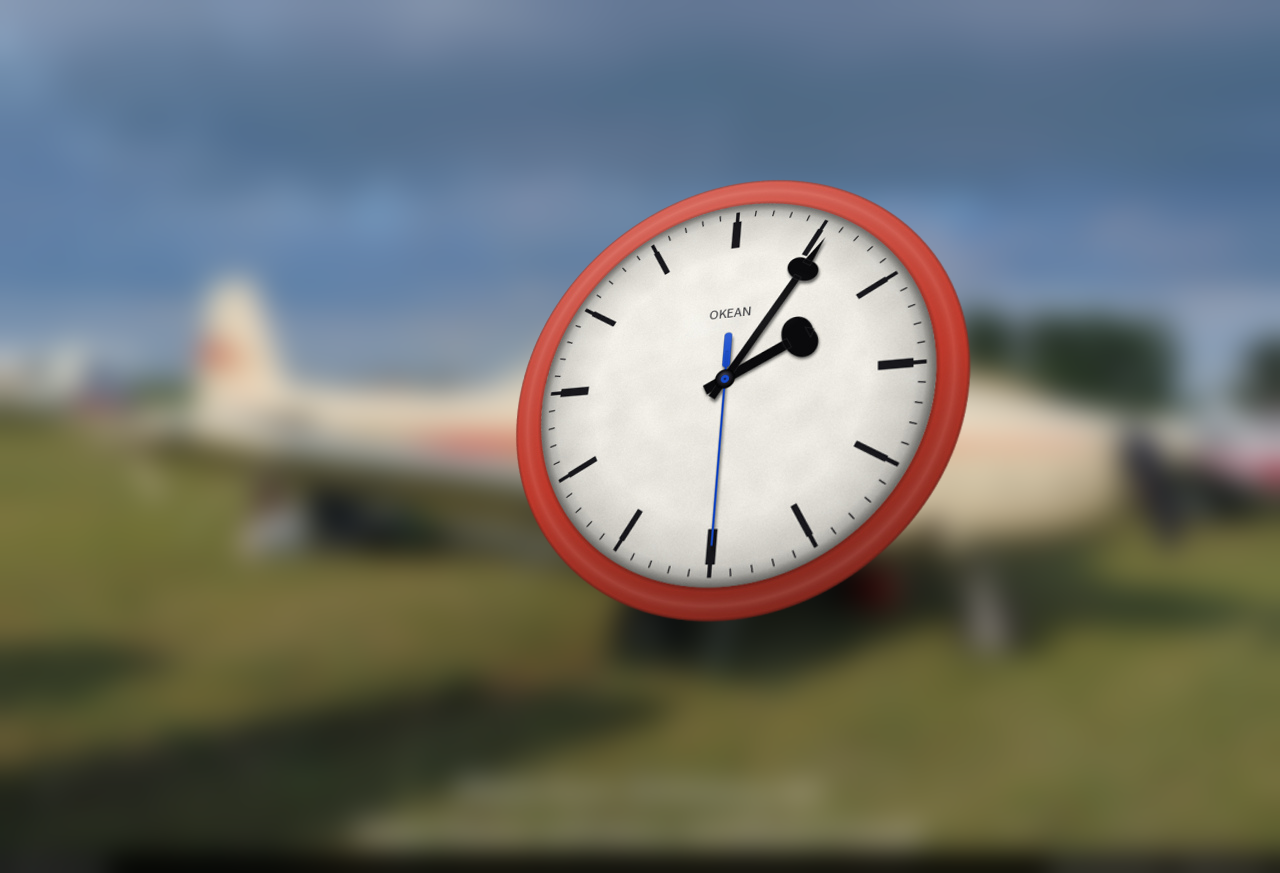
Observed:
{"hour": 2, "minute": 5, "second": 30}
